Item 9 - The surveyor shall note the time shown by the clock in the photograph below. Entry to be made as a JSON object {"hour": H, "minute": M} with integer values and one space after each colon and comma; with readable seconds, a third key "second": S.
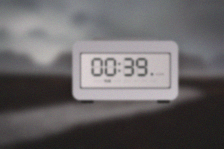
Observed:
{"hour": 0, "minute": 39}
